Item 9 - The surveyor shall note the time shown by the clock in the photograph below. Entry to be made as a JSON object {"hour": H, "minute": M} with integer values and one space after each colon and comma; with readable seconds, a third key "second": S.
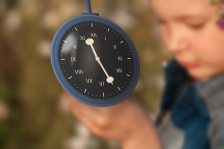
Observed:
{"hour": 11, "minute": 26}
